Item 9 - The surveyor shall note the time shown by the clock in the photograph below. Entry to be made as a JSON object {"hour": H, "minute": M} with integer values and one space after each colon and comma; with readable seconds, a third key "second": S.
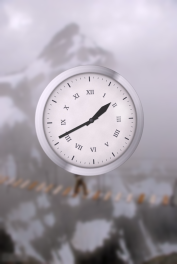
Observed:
{"hour": 1, "minute": 41}
